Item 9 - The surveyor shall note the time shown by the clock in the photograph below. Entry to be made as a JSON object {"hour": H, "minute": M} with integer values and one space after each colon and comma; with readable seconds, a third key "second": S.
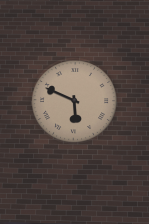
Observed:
{"hour": 5, "minute": 49}
